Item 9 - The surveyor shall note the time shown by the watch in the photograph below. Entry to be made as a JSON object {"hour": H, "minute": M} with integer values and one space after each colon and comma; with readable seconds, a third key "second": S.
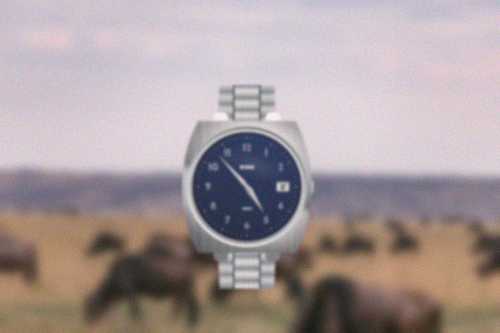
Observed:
{"hour": 4, "minute": 53}
